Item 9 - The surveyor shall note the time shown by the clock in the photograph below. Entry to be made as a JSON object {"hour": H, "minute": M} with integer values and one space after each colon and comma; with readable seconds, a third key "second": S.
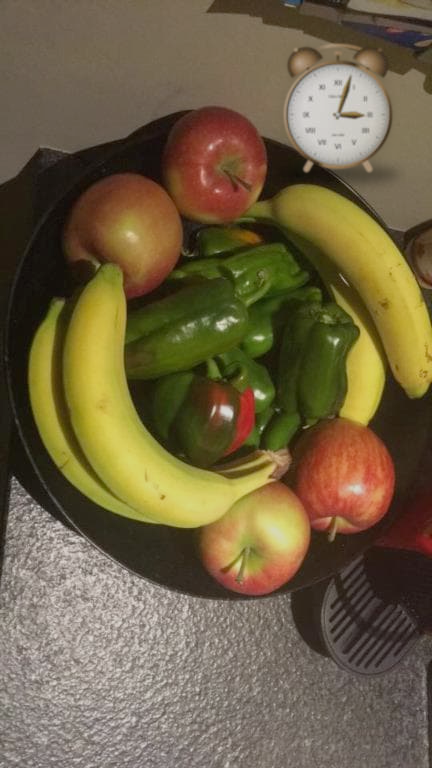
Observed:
{"hour": 3, "minute": 3}
